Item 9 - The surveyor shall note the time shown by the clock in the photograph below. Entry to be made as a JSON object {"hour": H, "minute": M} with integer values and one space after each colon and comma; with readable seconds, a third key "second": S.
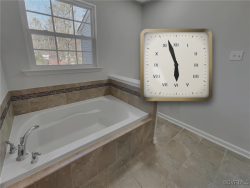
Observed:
{"hour": 5, "minute": 57}
